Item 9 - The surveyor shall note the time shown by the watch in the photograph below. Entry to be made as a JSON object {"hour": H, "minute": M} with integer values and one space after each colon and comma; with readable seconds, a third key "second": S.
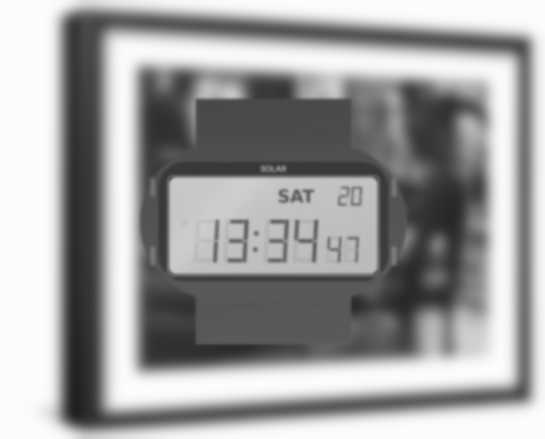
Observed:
{"hour": 13, "minute": 34, "second": 47}
